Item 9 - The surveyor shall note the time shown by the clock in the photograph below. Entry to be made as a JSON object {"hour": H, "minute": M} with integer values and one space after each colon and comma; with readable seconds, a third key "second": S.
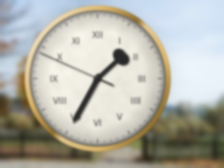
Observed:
{"hour": 1, "minute": 34, "second": 49}
